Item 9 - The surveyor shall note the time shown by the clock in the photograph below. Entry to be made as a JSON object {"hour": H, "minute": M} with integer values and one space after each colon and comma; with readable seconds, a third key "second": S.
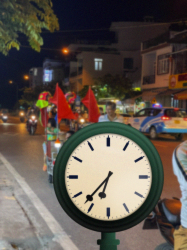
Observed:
{"hour": 6, "minute": 37}
